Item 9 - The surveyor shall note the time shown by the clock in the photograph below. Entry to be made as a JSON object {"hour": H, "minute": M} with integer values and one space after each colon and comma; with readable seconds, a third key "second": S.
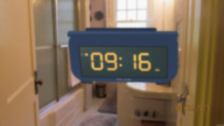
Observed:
{"hour": 9, "minute": 16}
